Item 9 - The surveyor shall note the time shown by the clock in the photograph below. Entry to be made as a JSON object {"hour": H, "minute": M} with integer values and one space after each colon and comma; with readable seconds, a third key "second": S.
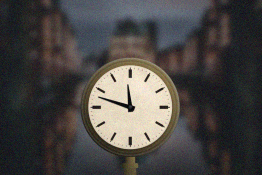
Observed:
{"hour": 11, "minute": 48}
